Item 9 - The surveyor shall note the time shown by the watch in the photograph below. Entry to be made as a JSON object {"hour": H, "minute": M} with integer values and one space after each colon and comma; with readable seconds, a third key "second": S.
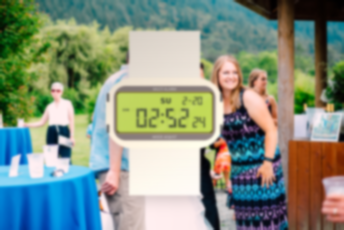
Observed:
{"hour": 2, "minute": 52}
